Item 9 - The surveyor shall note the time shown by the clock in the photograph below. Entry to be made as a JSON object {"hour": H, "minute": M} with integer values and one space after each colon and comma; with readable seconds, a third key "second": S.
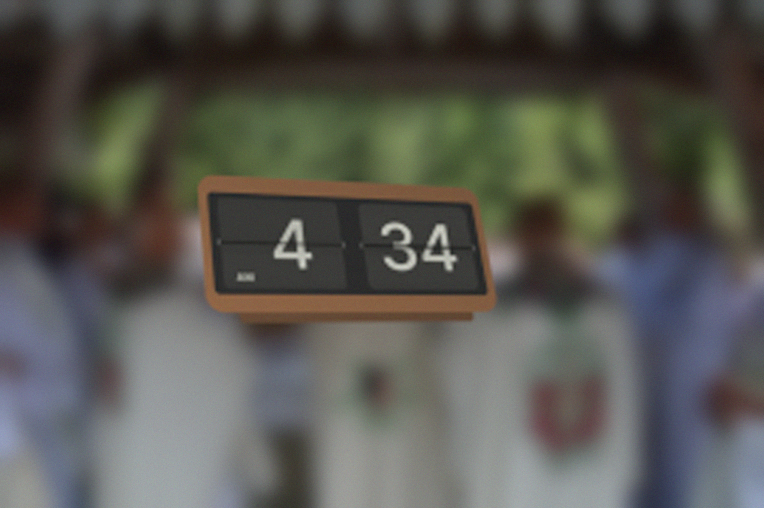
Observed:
{"hour": 4, "minute": 34}
